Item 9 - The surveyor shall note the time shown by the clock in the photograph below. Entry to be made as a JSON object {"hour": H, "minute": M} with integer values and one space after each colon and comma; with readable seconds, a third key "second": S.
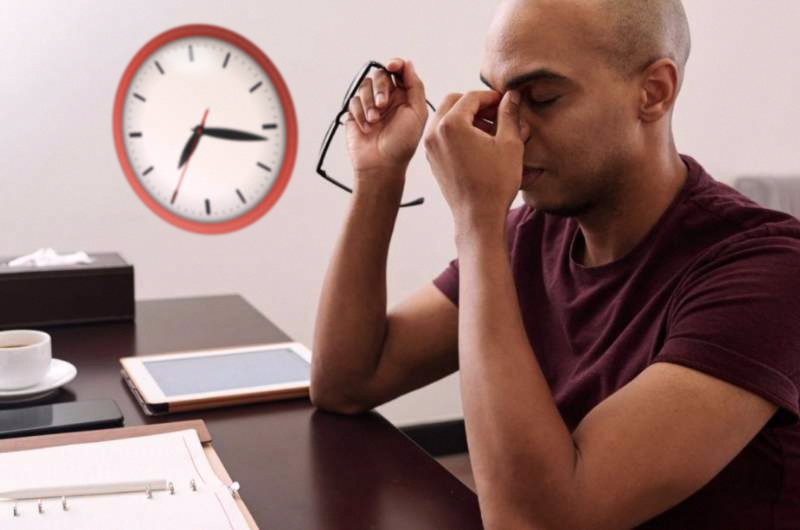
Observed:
{"hour": 7, "minute": 16, "second": 35}
